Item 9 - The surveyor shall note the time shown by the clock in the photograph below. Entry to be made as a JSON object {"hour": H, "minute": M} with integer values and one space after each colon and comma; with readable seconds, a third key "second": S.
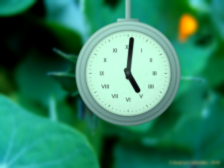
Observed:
{"hour": 5, "minute": 1}
